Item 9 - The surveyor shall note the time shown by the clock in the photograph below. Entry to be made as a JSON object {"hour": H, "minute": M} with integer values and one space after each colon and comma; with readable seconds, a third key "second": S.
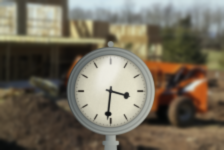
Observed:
{"hour": 3, "minute": 31}
